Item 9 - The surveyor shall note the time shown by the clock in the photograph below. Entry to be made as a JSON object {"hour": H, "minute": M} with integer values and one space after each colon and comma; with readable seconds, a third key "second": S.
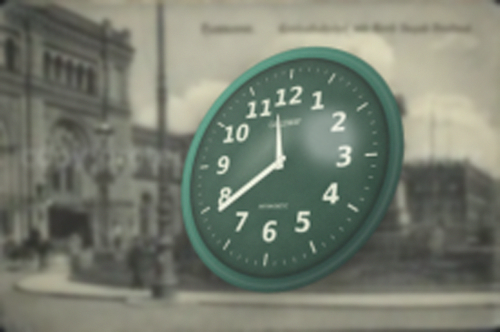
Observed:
{"hour": 11, "minute": 39}
